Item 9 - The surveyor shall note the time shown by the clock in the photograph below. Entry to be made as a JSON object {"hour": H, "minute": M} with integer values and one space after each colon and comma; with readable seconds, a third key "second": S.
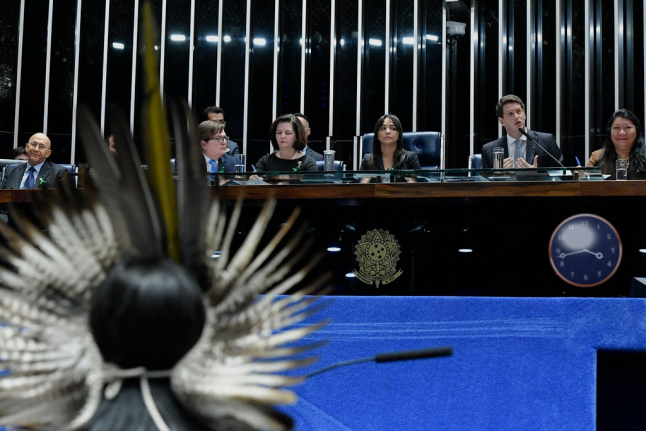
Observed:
{"hour": 3, "minute": 43}
